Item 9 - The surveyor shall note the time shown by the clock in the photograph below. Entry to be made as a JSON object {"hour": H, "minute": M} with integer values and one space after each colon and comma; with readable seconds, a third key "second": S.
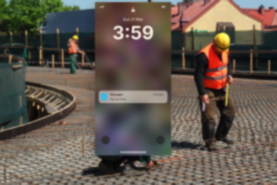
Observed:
{"hour": 3, "minute": 59}
